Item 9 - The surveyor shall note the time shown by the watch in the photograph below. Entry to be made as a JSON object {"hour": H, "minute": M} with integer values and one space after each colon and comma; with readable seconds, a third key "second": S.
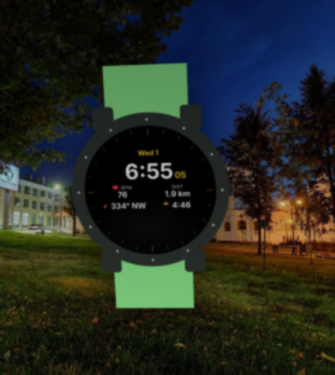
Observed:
{"hour": 6, "minute": 55}
